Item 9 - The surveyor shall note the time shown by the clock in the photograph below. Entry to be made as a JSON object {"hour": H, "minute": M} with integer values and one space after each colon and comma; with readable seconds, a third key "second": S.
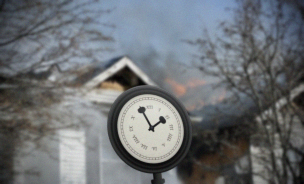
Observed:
{"hour": 1, "minute": 56}
